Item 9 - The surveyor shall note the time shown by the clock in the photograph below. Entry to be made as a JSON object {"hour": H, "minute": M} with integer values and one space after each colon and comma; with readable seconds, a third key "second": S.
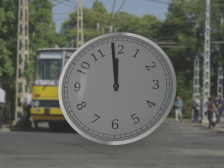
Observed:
{"hour": 11, "minute": 59}
